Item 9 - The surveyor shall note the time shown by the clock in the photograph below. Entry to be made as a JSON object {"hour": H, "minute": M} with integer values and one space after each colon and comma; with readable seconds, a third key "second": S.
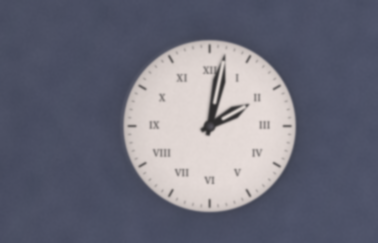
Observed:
{"hour": 2, "minute": 2}
